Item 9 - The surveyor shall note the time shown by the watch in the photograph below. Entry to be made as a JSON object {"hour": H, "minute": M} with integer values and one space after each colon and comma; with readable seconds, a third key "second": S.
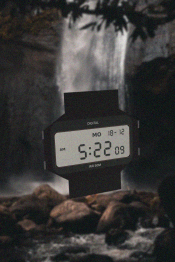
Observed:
{"hour": 5, "minute": 22, "second": 9}
